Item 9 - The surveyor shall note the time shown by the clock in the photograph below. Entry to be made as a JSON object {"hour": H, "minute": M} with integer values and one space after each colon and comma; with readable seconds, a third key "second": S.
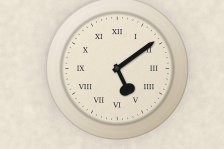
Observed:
{"hour": 5, "minute": 9}
